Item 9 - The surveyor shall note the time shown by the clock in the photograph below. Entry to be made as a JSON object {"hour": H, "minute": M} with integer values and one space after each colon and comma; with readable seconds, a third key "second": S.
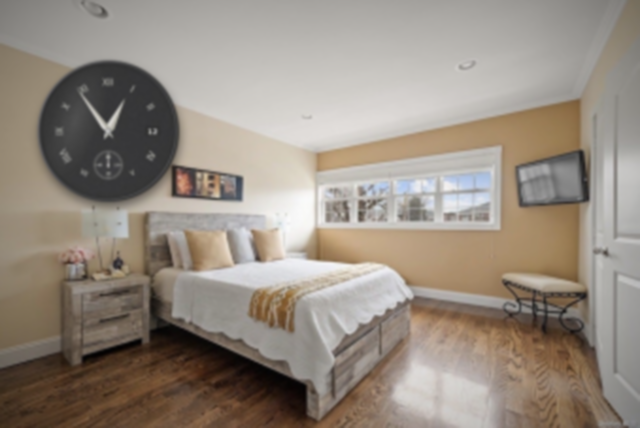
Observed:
{"hour": 12, "minute": 54}
